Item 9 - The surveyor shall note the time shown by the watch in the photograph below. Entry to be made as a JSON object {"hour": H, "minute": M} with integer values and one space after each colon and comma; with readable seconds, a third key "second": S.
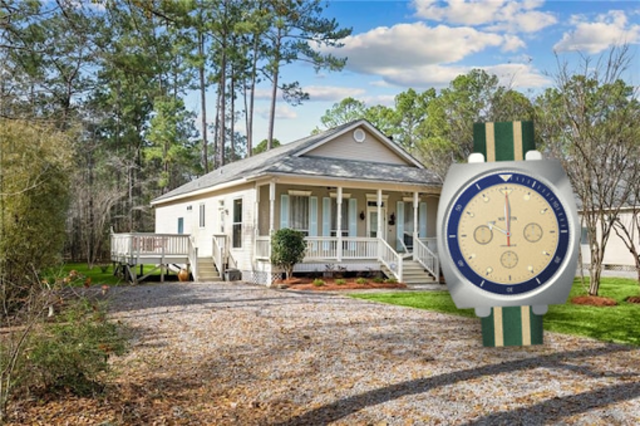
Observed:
{"hour": 10, "minute": 0}
